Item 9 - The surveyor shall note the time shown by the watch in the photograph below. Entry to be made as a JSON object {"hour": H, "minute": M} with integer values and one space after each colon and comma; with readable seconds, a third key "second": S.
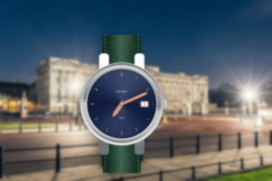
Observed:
{"hour": 7, "minute": 11}
